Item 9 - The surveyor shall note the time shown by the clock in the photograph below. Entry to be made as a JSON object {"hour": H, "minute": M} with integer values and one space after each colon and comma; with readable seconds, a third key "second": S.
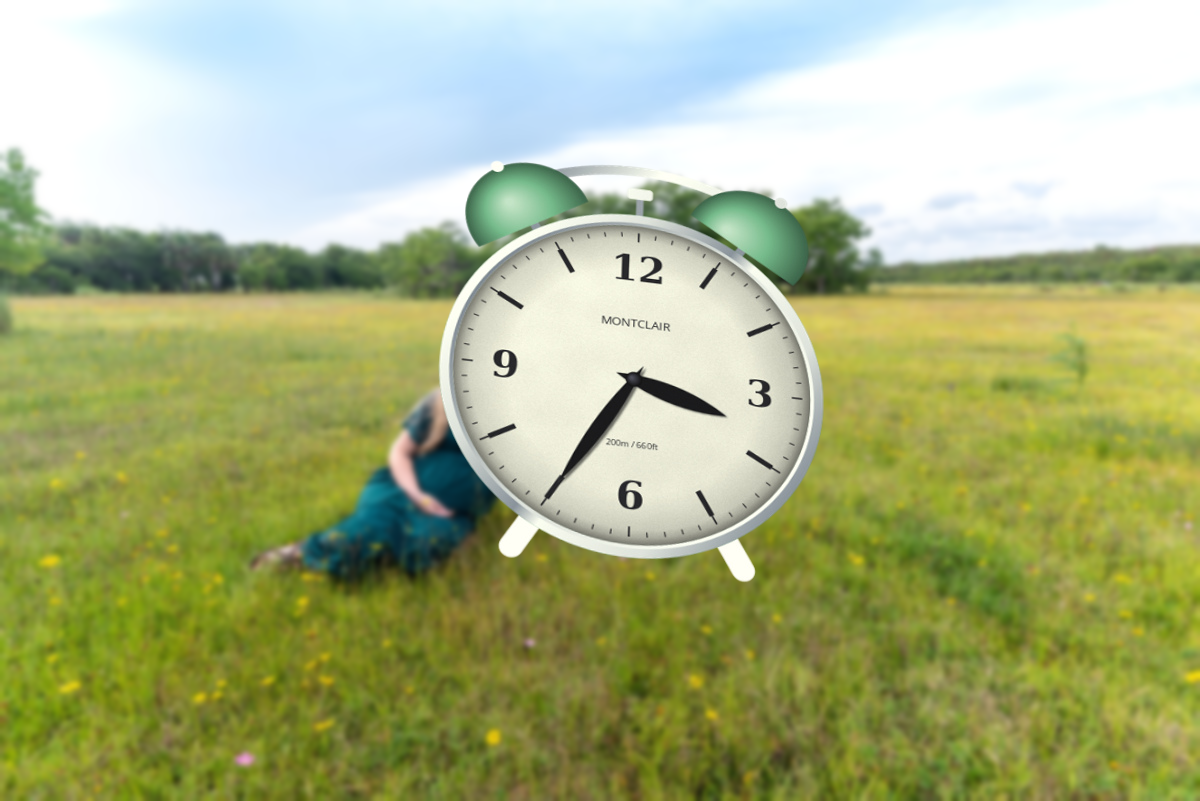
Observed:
{"hour": 3, "minute": 35}
